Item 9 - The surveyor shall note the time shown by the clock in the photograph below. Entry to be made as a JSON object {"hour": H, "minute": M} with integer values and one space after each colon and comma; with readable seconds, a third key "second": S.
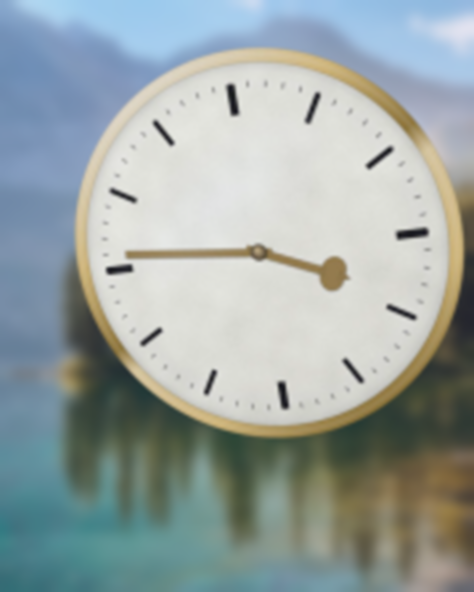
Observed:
{"hour": 3, "minute": 46}
